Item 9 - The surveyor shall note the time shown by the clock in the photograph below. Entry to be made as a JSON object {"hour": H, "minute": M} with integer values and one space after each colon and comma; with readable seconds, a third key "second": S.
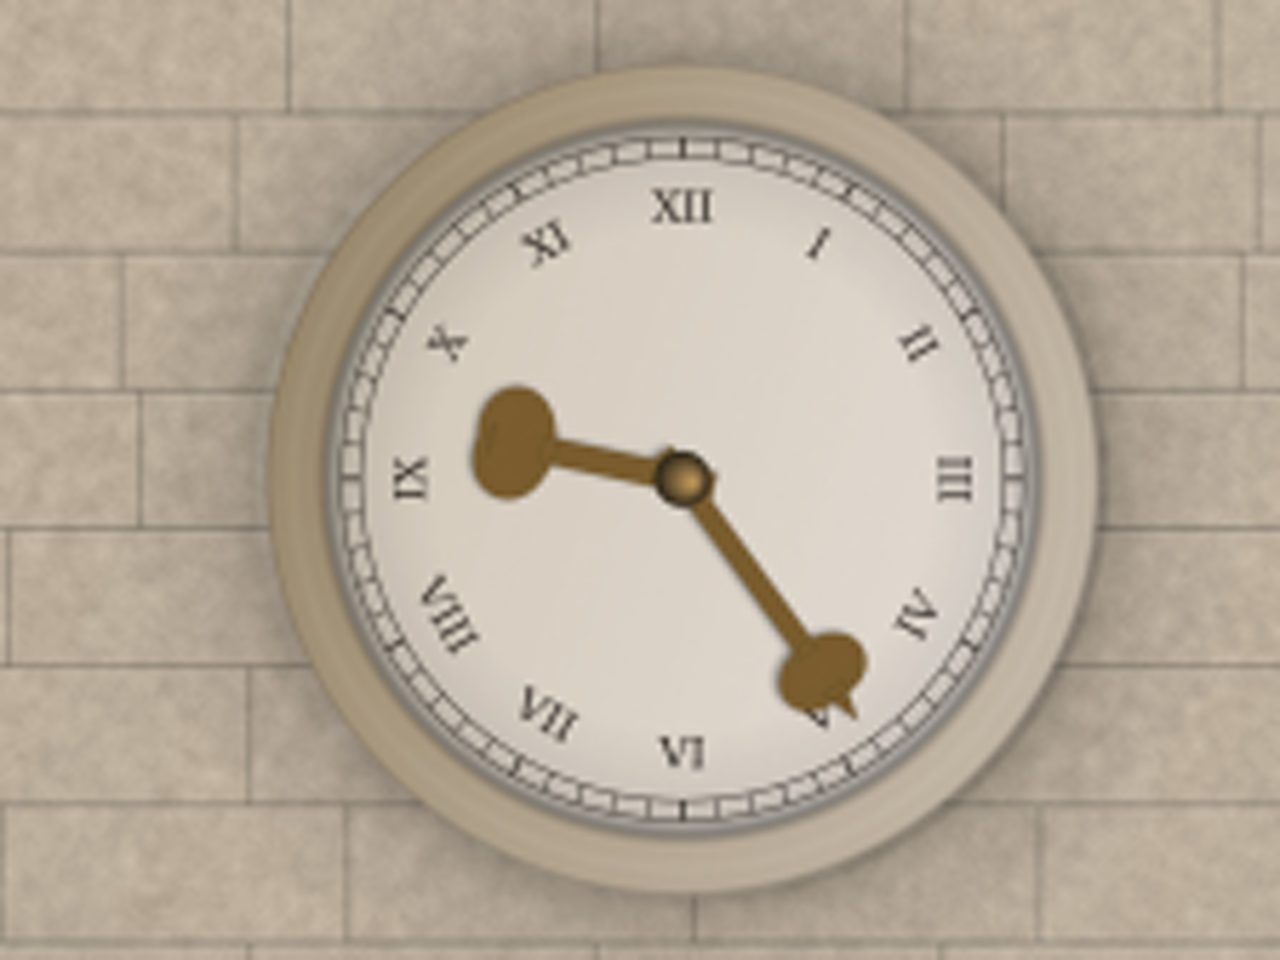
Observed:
{"hour": 9, "minute": 24}
